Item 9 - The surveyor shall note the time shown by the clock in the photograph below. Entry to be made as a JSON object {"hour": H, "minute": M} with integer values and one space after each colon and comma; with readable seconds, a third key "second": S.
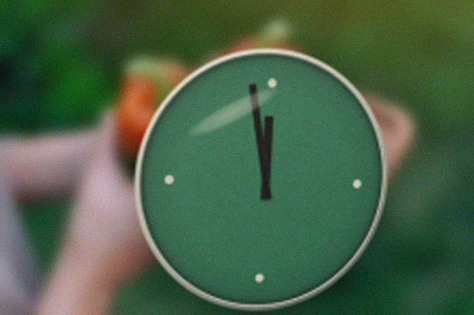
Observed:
{"hour": 11, "minute": 58}
